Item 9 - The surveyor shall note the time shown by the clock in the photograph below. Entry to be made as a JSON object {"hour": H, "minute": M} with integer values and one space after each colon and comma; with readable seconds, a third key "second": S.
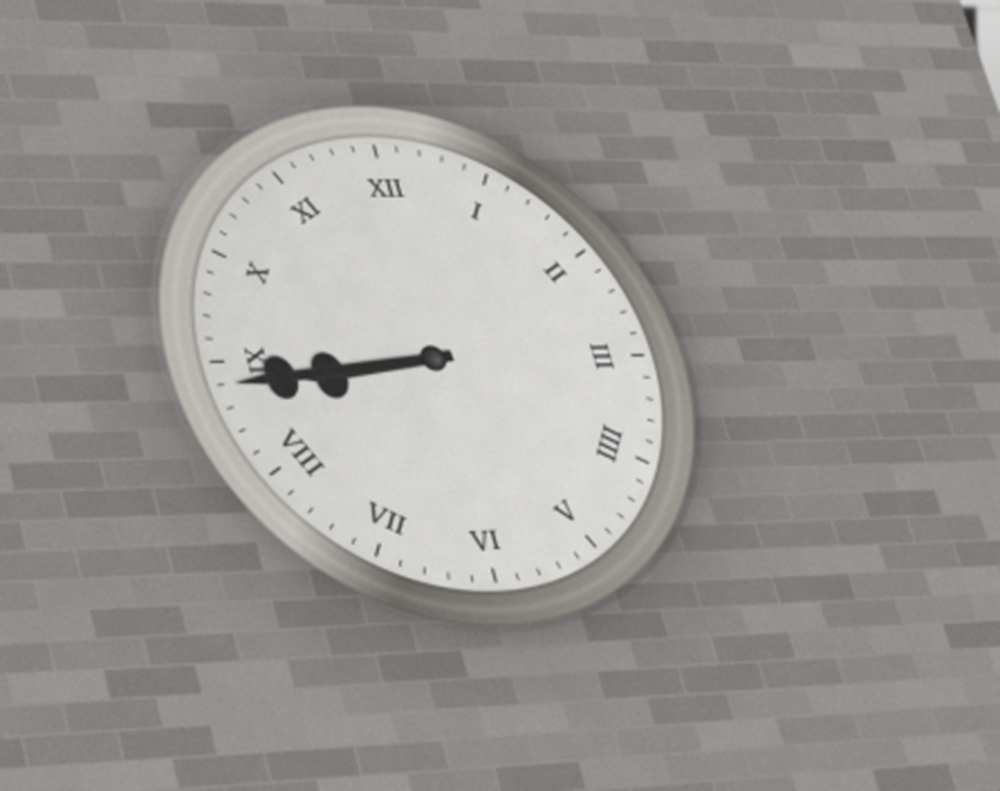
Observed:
{"hour": 8, "minute": 44}
